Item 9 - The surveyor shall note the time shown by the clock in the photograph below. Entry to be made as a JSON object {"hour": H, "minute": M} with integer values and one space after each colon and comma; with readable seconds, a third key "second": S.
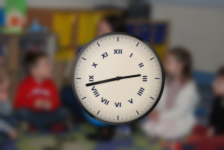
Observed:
{"hour": 2, "minute": 43}
